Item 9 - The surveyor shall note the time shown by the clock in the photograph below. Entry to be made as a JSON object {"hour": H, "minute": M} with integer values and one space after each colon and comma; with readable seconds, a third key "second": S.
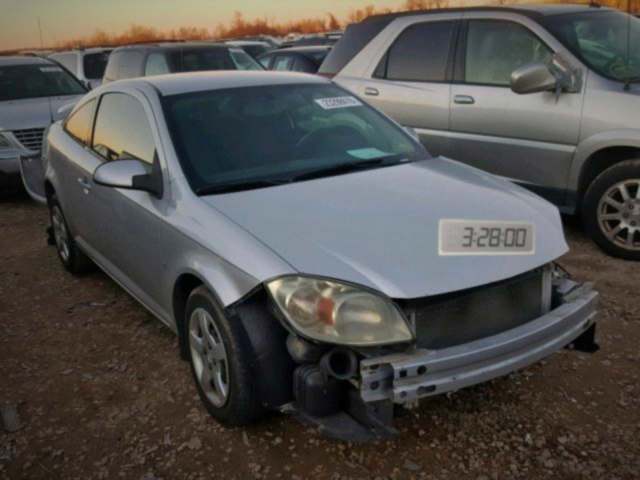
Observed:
{"hour": 3, "minute": 28, "second": 0}
